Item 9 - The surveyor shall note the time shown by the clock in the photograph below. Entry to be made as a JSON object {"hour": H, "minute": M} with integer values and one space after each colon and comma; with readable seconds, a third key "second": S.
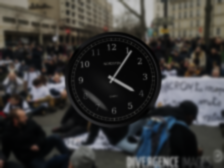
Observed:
{"hour": 4, "minute": 6}
